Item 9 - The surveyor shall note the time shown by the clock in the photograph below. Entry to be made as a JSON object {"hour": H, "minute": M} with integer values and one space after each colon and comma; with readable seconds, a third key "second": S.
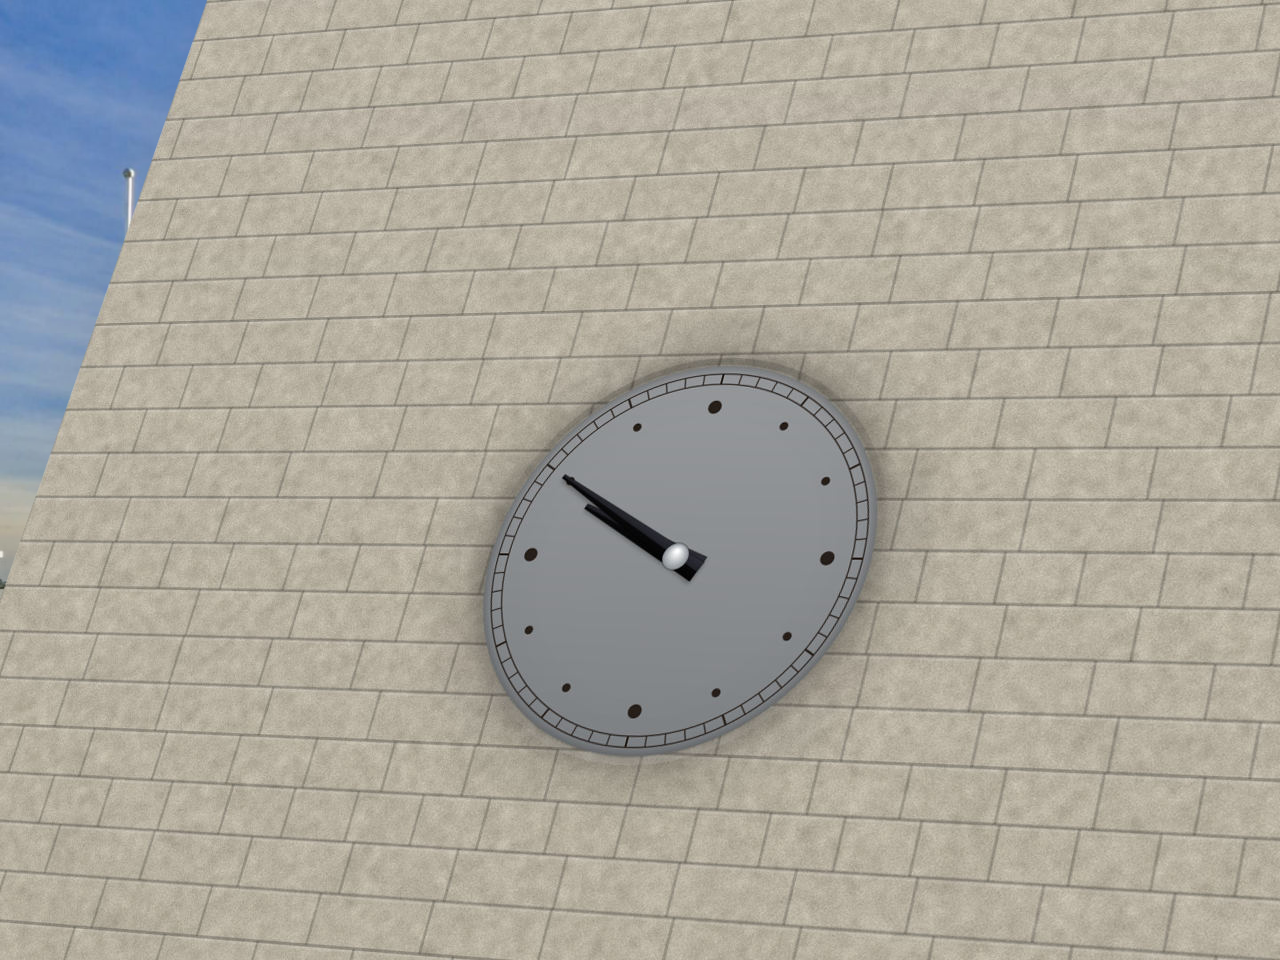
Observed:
{"hour": 9, "minute": 50}
